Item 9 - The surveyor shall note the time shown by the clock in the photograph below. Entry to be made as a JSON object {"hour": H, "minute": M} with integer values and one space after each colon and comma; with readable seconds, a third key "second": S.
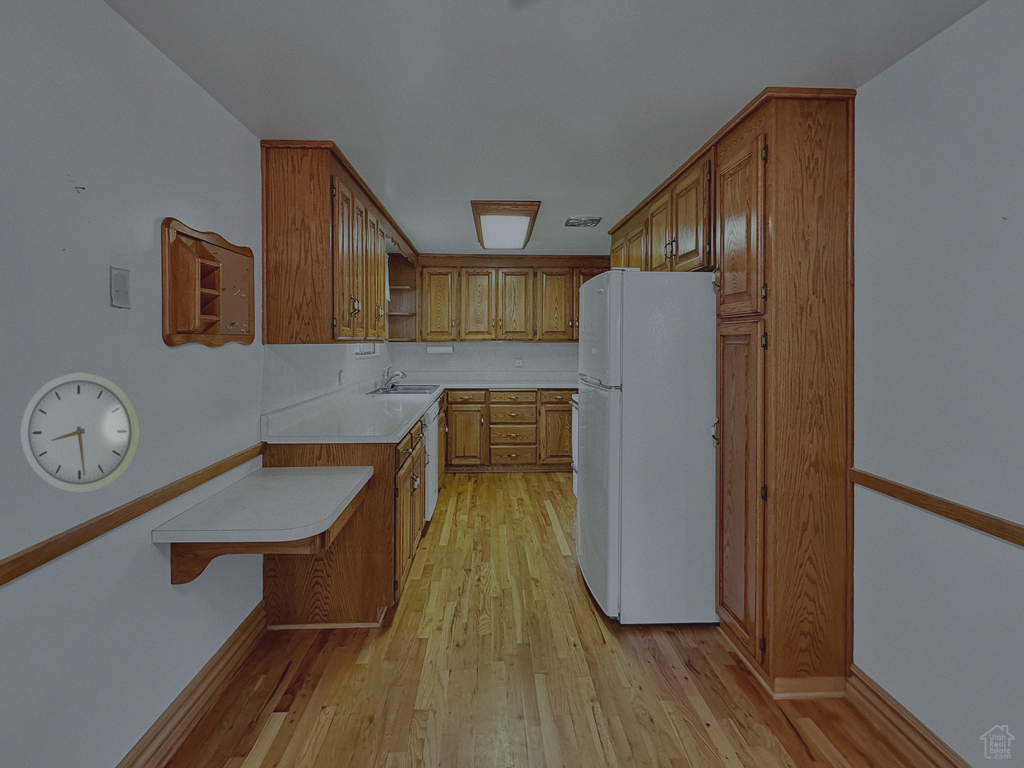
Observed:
{"hour": 8, "minute": 29}
